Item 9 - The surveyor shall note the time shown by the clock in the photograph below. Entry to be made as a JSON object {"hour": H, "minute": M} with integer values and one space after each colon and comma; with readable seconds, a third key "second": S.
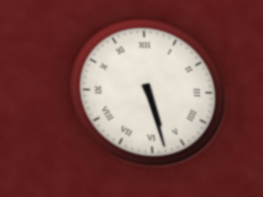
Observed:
{"hour": 5, "minute": 28}
